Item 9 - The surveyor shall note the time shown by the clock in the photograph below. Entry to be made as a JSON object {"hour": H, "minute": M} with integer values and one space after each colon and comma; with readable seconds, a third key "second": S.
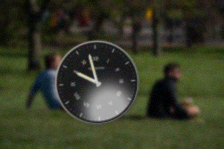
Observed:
{"hour": 9, "minute": 58}
